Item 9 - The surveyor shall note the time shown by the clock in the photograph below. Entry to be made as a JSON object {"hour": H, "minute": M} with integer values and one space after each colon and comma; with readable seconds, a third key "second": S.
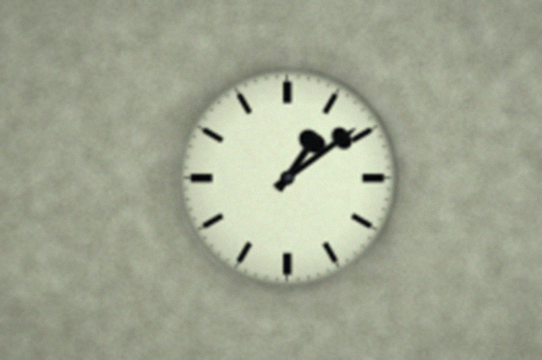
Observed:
{"hour": 1, "minute": 9}
